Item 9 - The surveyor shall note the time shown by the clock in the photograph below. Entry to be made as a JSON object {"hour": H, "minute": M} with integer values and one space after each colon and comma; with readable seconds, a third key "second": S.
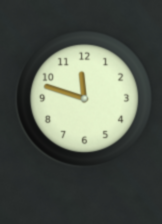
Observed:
{"hour": 11, "minute": 48}
